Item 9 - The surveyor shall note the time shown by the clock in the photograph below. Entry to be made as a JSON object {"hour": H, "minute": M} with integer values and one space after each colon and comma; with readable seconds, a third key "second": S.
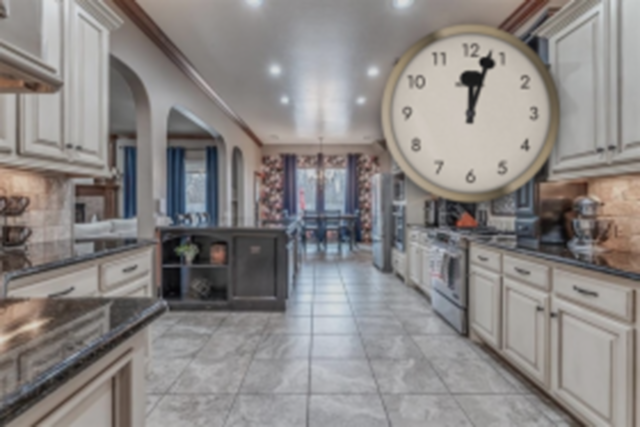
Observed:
{"hour": 12, "minute": 3}
